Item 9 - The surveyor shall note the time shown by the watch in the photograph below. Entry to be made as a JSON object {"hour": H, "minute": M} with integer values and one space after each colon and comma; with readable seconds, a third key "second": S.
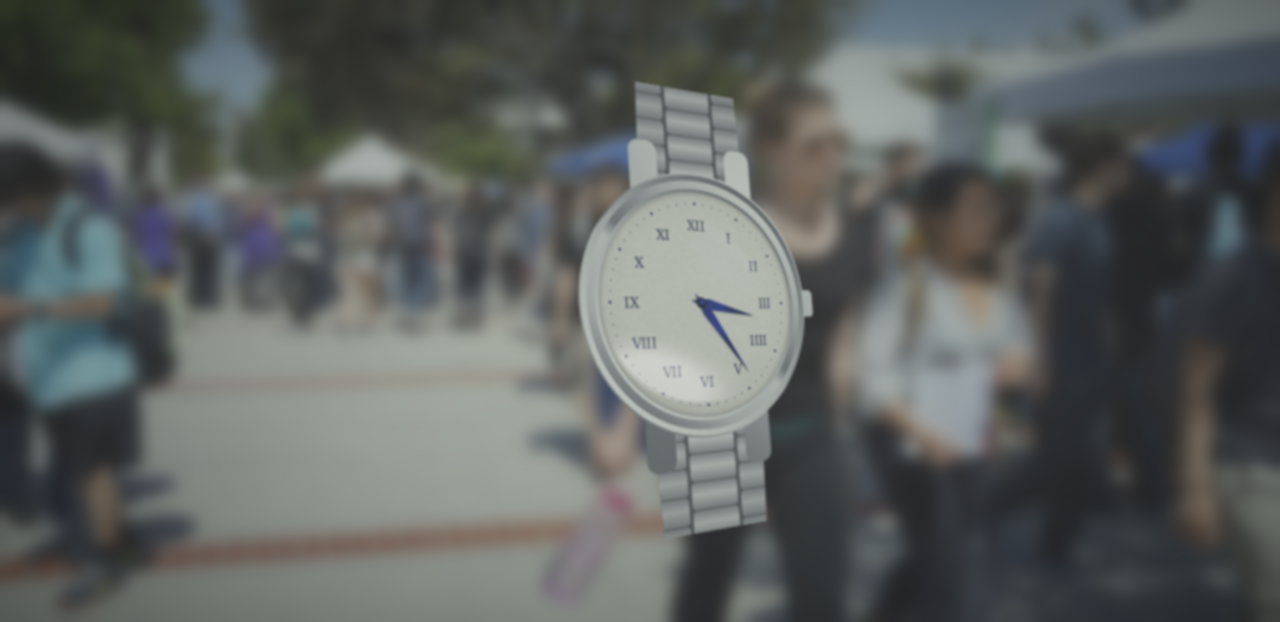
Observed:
{"hour": 3, "minute": 24}
